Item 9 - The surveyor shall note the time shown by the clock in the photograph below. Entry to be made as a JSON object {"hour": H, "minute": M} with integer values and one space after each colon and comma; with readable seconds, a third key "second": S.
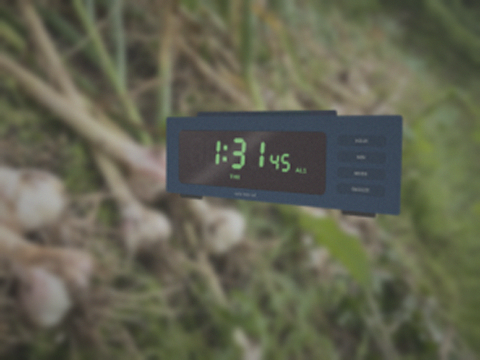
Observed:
{"hour": 1, "minute": 31, "second": 45}
